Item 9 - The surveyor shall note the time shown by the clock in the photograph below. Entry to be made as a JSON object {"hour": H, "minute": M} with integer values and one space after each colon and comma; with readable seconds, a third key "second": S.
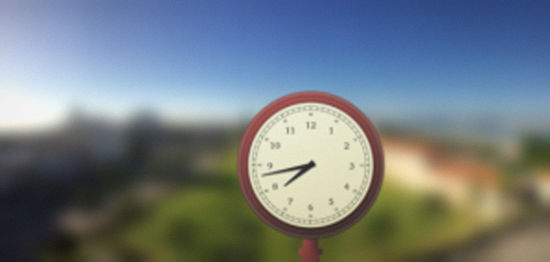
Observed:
{"hour": 7, "minute": 43}
